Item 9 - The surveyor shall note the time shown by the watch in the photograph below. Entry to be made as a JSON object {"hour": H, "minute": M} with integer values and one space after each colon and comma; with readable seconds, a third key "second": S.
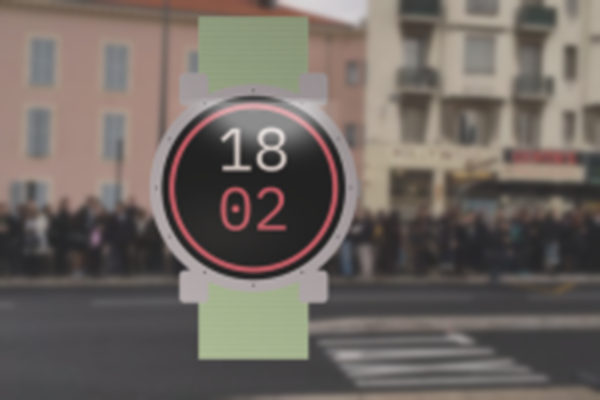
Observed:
{"hour": 18, "minute": 2}
